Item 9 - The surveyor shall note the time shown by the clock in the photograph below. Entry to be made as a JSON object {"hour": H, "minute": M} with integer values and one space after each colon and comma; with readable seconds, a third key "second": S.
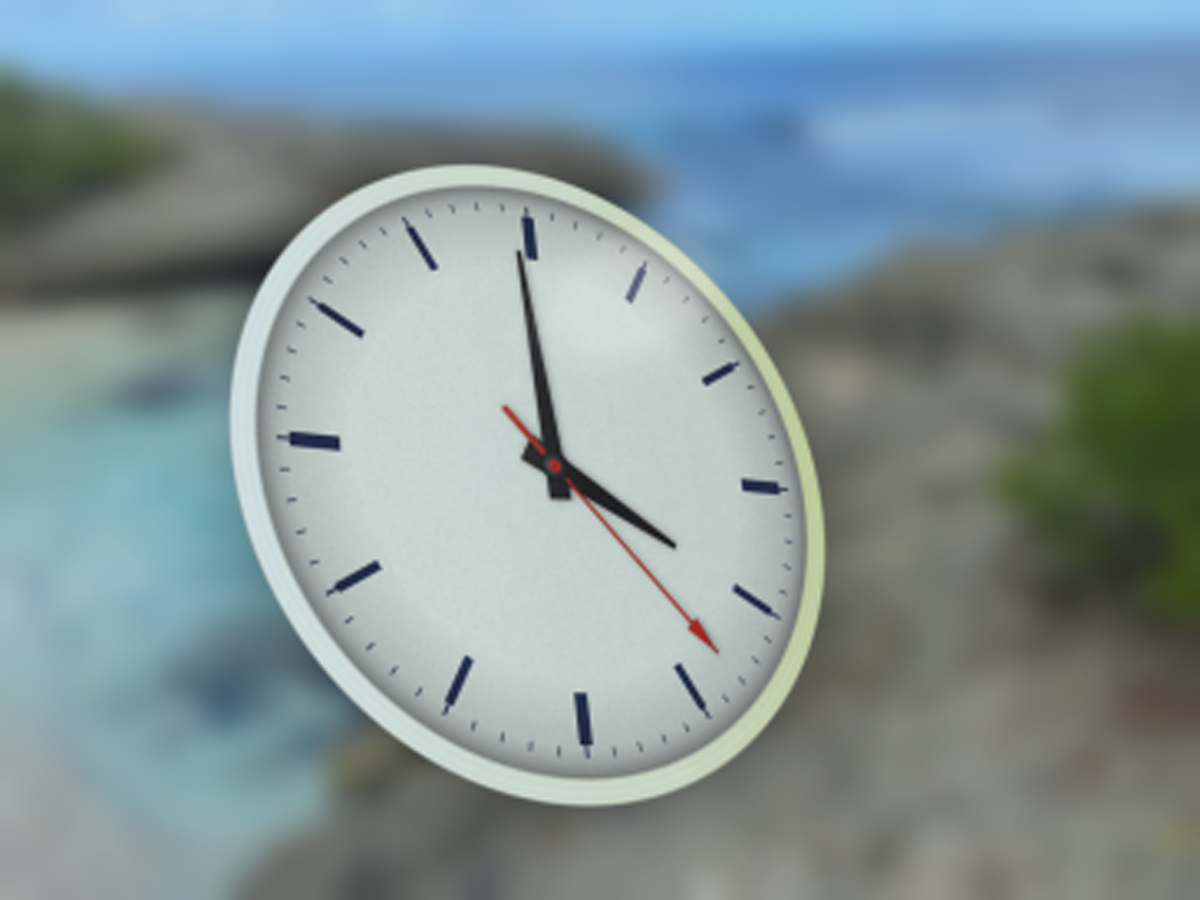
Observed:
{"hour": 3, "minute": 59, "second": 23}
